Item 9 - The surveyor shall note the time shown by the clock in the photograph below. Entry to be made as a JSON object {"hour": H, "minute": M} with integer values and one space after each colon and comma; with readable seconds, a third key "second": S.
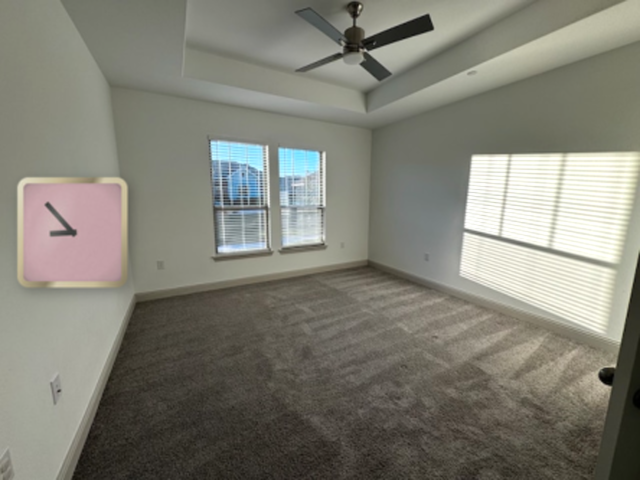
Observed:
{"hour": 8, "minute": 53}
